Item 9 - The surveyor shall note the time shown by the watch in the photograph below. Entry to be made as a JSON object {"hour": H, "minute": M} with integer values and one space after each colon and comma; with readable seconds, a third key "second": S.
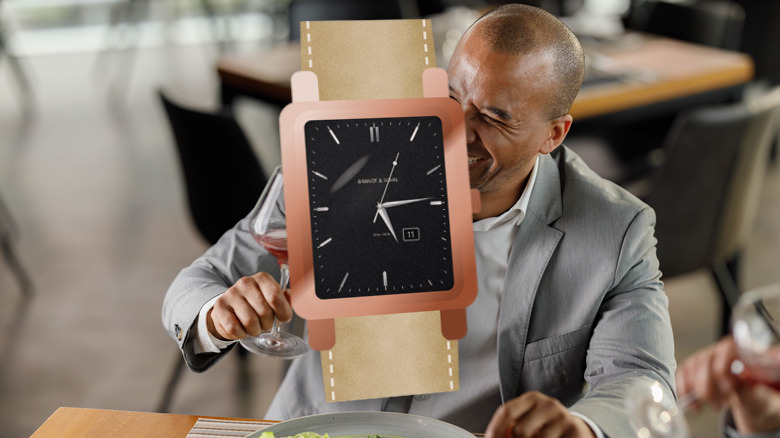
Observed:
{"hour": 5, "minute": 14, "second": 4}
